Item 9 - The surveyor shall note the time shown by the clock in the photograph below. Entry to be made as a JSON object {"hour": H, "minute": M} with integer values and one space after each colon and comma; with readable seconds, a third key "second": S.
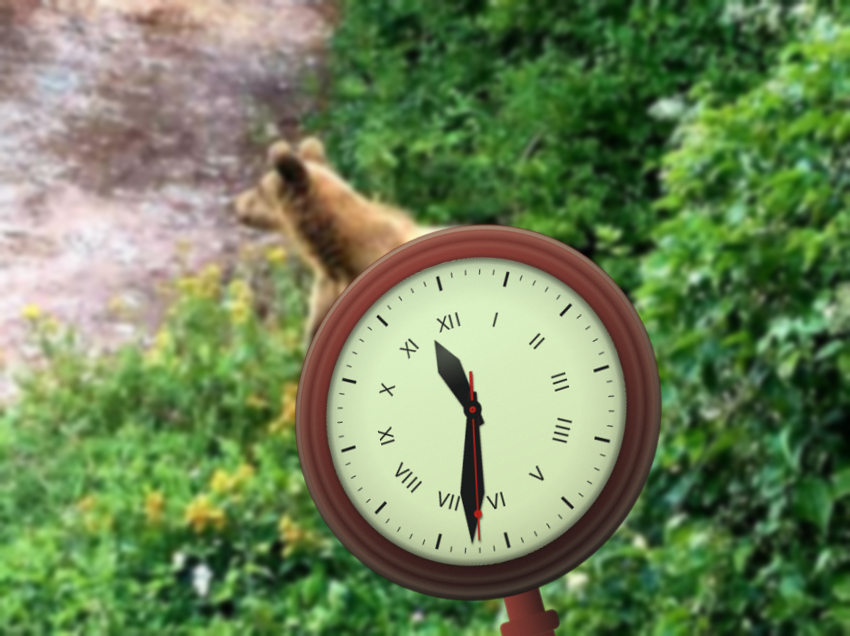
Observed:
{"hour": 11, "minute": 32, "second": 32}
